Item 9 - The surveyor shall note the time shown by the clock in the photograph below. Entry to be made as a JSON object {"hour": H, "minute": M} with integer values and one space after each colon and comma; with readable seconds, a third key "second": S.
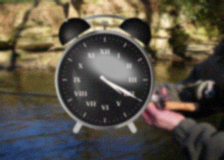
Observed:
{"hour": 4, "minute": 20}
